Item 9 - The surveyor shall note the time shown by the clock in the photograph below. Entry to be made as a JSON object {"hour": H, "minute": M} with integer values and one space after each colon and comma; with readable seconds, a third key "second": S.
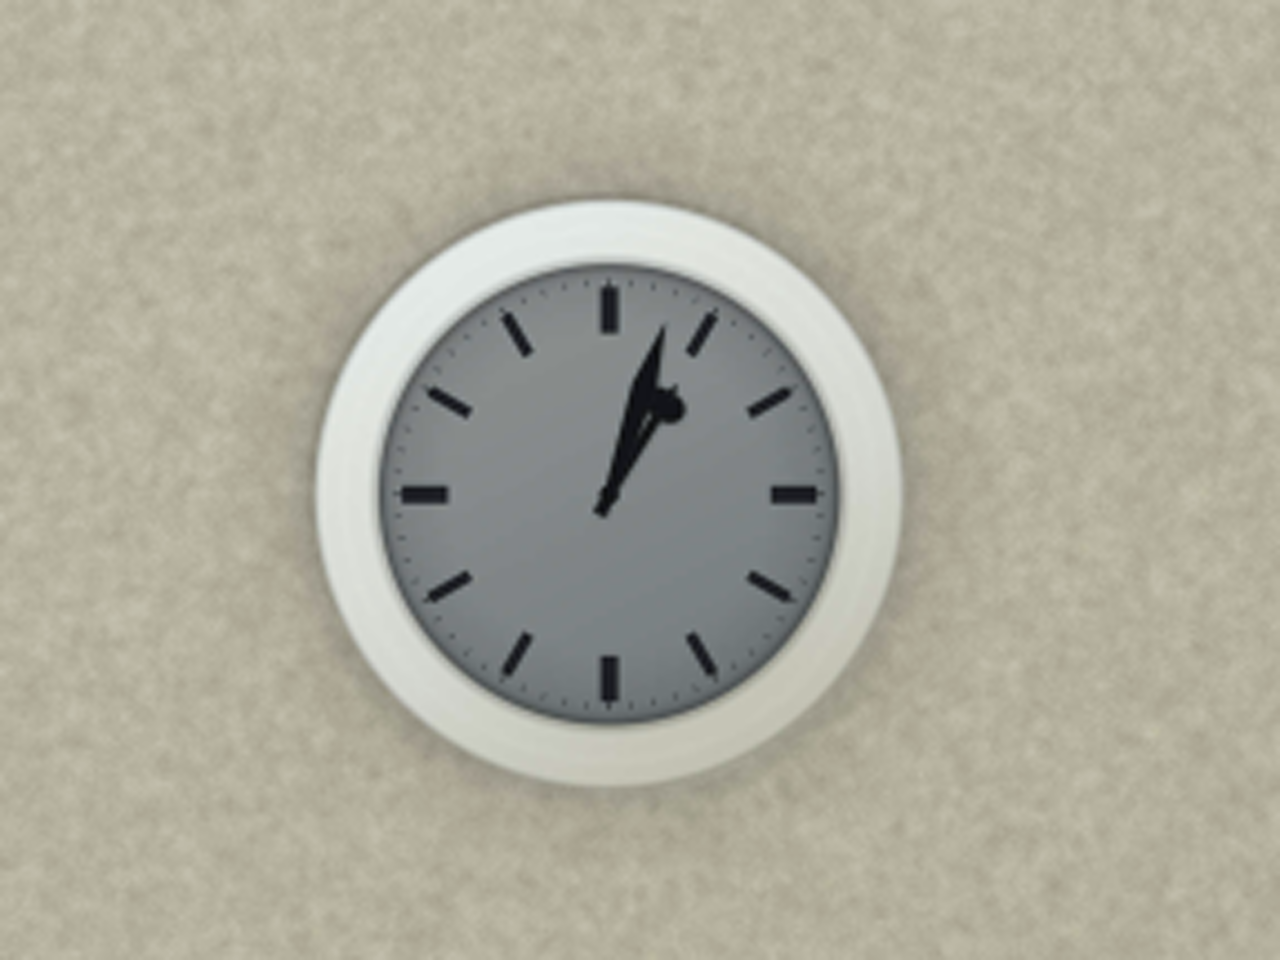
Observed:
{"hour": 1, "minute": 3}
